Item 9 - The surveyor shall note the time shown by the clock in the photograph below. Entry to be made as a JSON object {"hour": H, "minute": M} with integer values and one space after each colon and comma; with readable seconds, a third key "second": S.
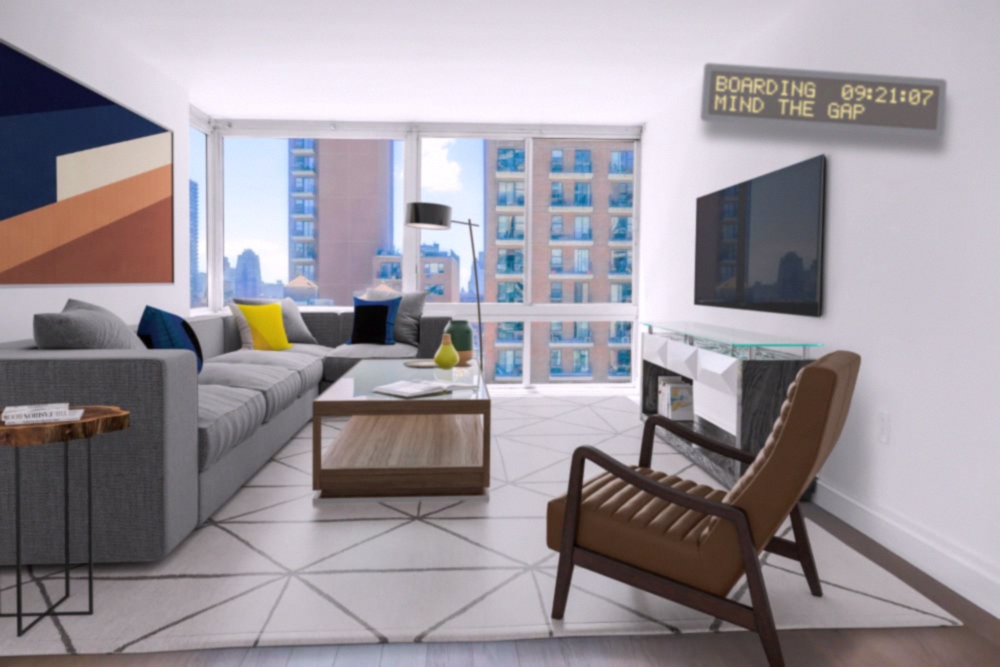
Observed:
{"hour": 9, "minute": 21, "second": 7}
